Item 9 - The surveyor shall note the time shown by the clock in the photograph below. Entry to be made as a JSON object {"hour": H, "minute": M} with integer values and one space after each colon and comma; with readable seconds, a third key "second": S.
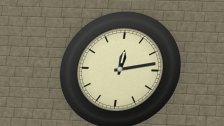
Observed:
{"hour": 12, "minute": 13}
